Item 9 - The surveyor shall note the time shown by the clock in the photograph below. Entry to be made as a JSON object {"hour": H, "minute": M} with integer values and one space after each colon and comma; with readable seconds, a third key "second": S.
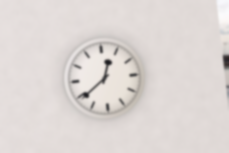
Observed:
{"hour": 12, "minute": 39}
